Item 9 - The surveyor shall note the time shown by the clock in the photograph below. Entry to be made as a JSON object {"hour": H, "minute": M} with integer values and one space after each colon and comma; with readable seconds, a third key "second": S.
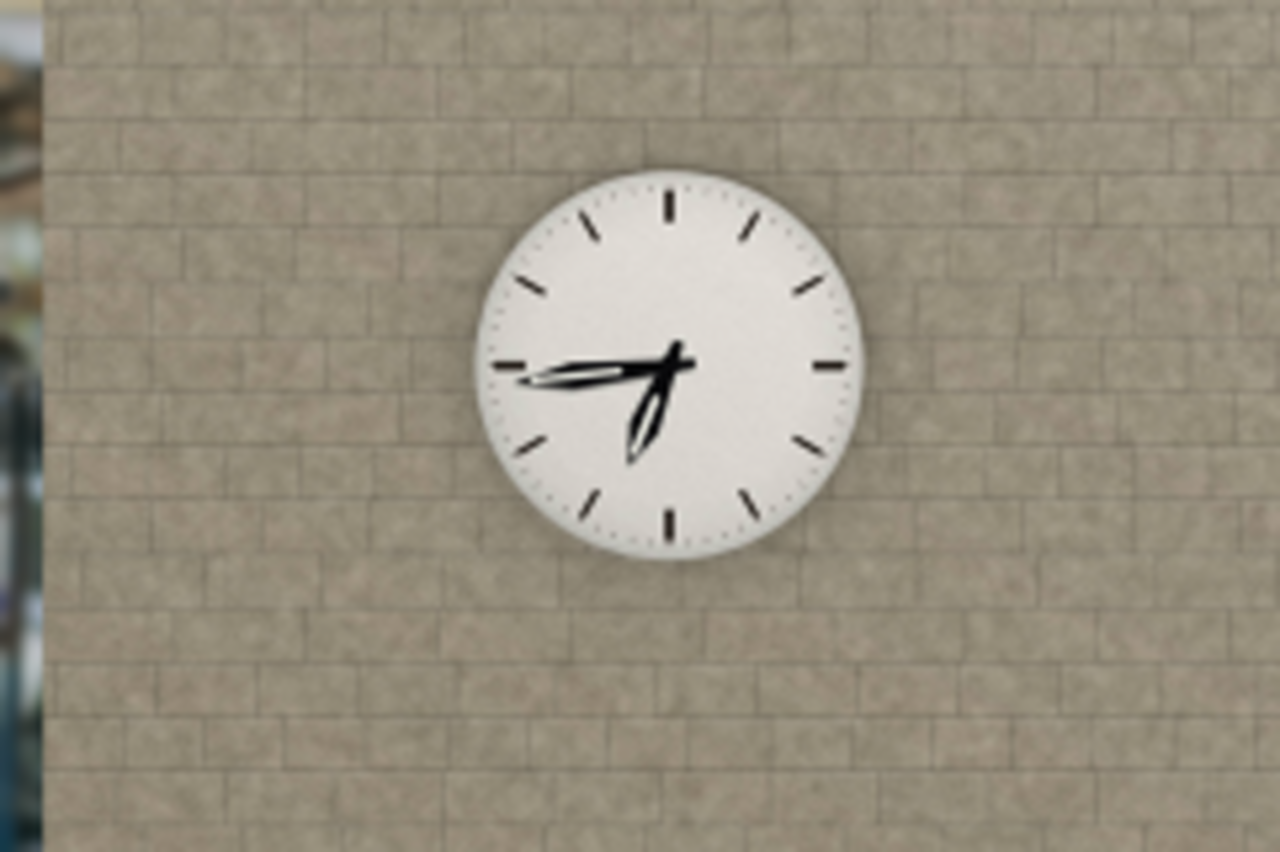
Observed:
{"hour": 6, "minute": 44}
